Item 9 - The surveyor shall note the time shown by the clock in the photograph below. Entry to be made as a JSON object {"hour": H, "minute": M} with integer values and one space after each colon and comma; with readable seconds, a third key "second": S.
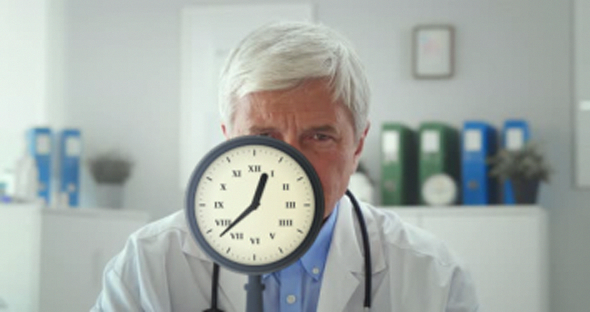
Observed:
{"hour": 12, "minute": 38}
